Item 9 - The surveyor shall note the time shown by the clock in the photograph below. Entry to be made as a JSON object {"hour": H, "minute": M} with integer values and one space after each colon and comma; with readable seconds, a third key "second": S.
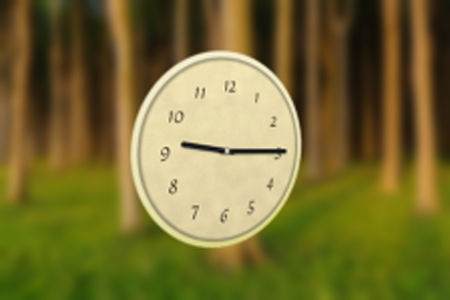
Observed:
{"hour": 9, "minute": 15}
